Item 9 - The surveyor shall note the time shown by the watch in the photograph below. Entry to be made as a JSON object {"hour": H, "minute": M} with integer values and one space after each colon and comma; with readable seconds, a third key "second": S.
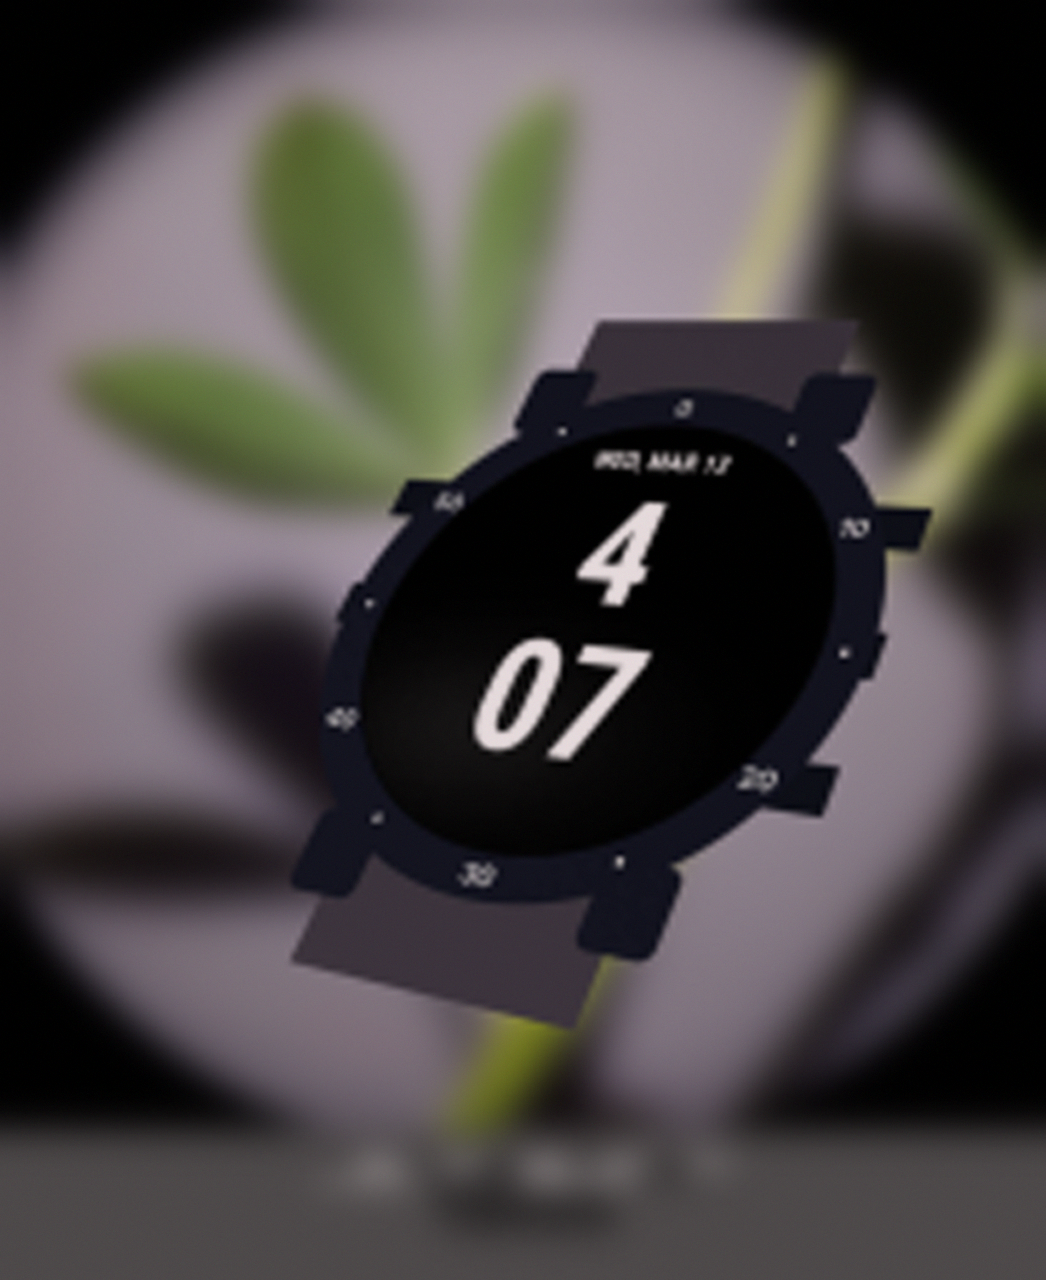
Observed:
{"hour": 4, "minute": 7}
